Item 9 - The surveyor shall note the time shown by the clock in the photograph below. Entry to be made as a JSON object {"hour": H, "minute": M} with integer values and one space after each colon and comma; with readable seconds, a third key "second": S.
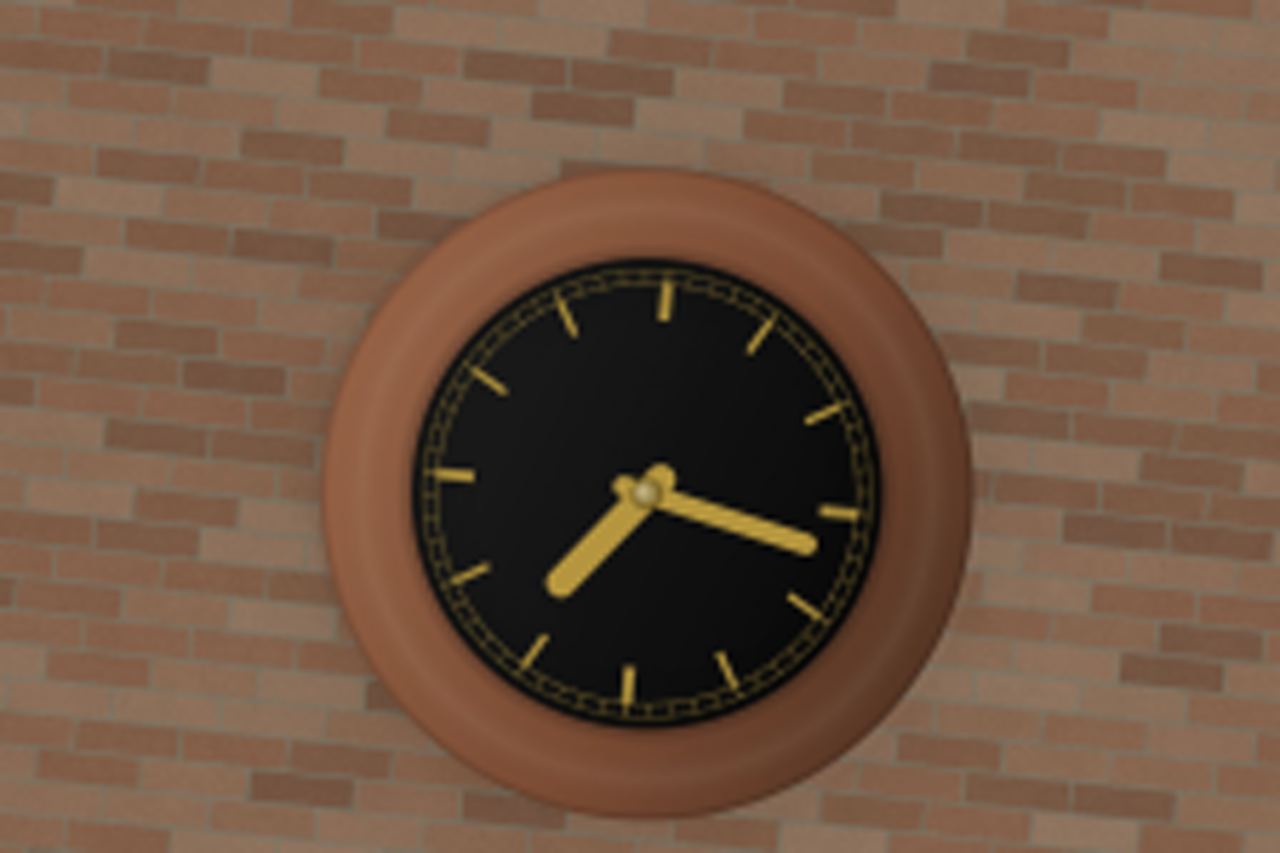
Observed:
{"hour": 7, "minute": 17}
